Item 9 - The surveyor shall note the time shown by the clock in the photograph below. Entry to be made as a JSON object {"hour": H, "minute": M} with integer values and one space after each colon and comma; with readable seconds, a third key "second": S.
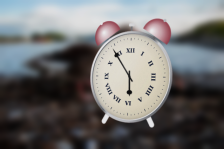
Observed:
{"hour": 5, "minute": 54}
